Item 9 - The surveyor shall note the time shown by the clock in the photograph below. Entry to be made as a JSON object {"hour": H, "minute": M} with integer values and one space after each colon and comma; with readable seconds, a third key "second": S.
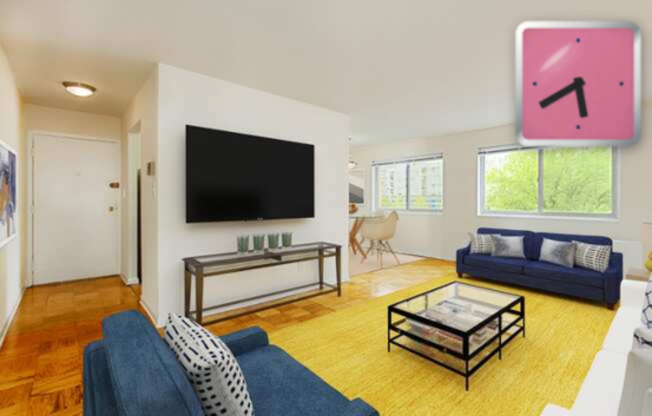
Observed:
{"hour": 5, "minute": 40}
